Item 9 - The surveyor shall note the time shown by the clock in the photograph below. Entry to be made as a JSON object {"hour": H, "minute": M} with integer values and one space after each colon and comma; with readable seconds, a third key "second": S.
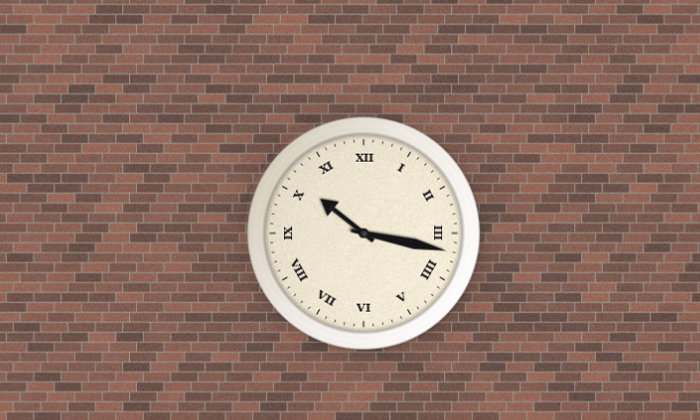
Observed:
{"hour": 10, "minute": 17}
